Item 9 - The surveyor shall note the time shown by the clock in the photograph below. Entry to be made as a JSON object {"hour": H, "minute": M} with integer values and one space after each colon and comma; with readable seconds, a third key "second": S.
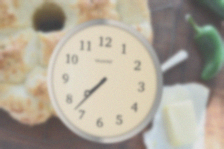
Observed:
{"hour": 7, "minute": 37}
